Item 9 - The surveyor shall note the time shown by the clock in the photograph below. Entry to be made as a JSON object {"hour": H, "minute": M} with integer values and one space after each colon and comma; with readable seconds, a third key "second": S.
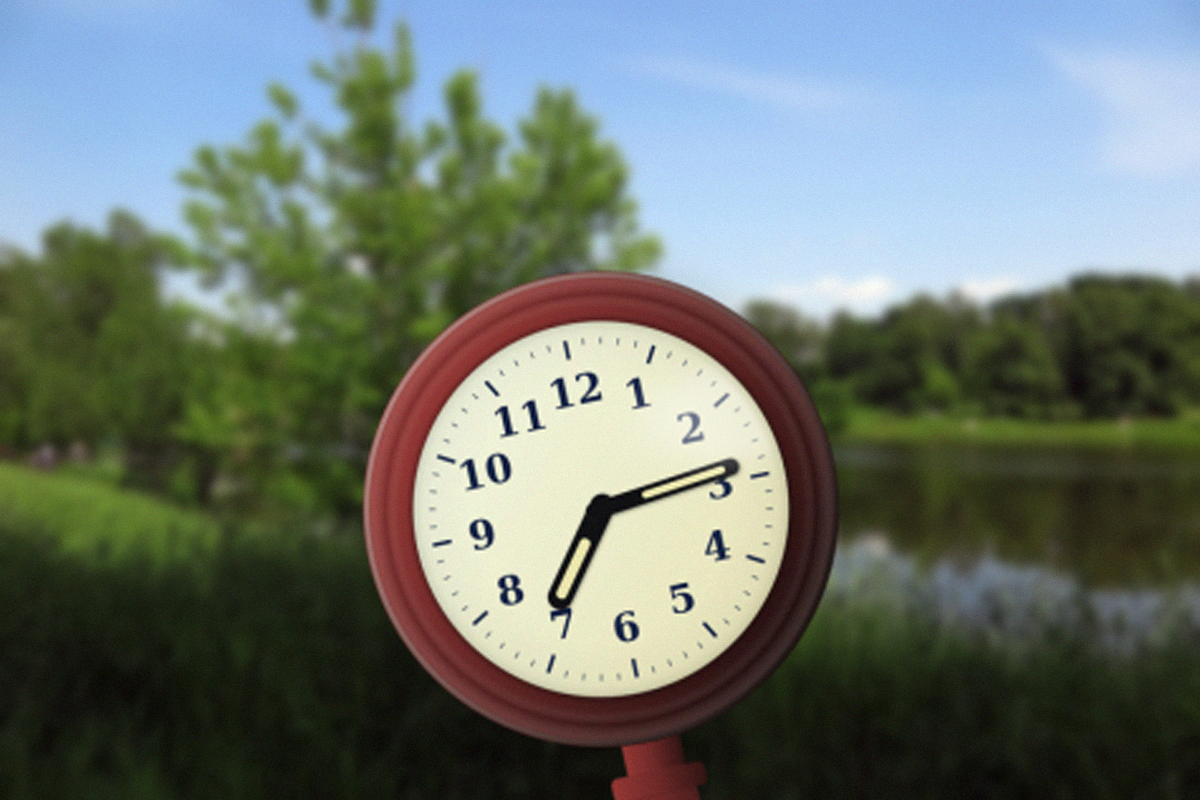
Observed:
{"hour": 7, "minute": 14}
